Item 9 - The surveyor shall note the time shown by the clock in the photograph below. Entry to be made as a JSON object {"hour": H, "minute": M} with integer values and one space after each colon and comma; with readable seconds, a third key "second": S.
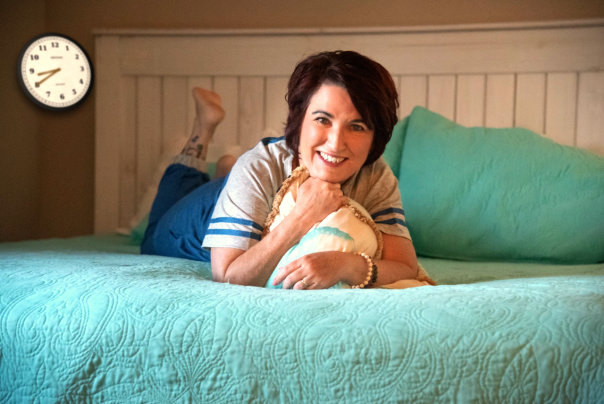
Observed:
{"hour": 8, "minute": 40}
